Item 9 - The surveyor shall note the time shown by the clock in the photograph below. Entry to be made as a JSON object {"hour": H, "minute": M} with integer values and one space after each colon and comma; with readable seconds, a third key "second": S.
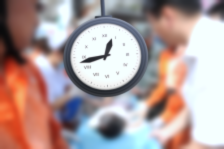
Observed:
{"hour": 12, "minute": 43}
